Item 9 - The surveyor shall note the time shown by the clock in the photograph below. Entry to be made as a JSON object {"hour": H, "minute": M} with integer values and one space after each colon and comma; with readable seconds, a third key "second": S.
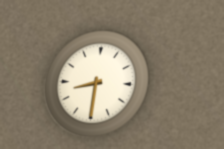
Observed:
{"hour": 8, "minute": 30}
